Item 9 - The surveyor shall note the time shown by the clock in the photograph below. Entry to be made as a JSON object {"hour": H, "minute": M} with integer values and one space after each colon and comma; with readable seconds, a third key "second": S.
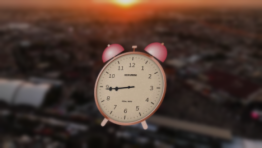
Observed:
{"hour": 8, "minute": 44}
